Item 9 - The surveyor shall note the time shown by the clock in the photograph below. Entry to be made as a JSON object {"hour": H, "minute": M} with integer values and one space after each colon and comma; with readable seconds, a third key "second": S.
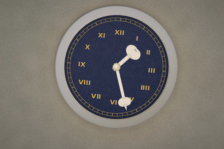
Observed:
{"hour": 1, "minute": 27}
